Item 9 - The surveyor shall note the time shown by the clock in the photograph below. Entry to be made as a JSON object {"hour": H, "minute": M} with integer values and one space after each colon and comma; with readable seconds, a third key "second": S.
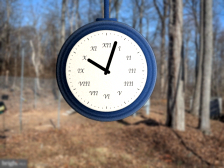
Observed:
{"hour": 10, "minute": 3}
